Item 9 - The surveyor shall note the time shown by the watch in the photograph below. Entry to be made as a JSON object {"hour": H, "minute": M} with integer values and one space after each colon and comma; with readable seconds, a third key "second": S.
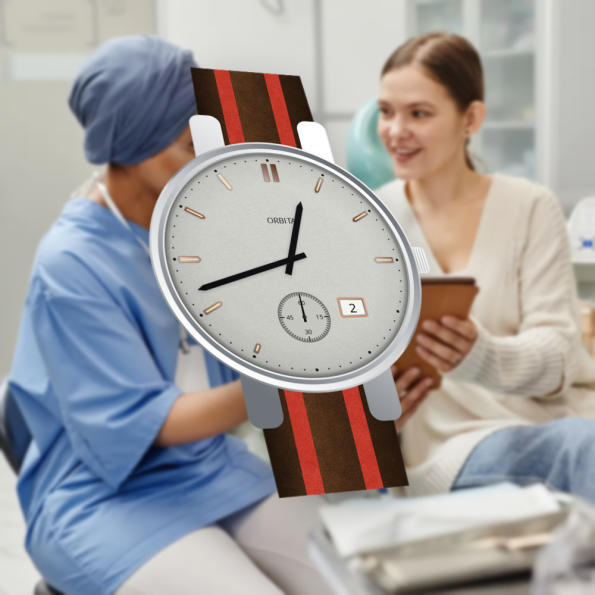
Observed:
{"hour": 12, "minute": 42}
